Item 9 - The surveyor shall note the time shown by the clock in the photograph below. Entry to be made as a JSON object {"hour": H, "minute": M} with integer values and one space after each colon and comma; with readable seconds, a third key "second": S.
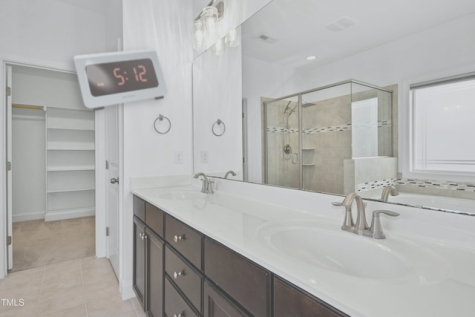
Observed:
{"hour": 5, "minute": 12}
